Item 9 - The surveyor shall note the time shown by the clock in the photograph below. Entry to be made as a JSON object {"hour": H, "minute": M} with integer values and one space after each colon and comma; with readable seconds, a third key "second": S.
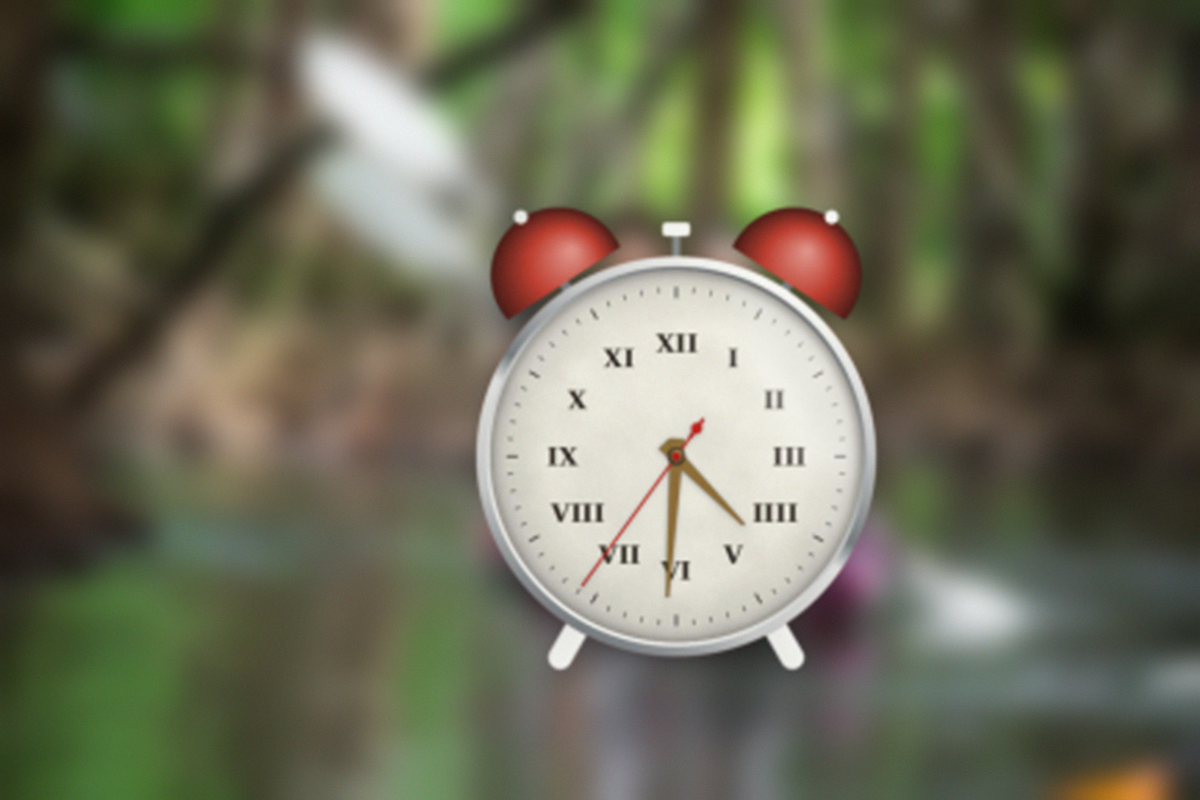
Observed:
{"hour": 4, "minute": 30, "second": 36}
